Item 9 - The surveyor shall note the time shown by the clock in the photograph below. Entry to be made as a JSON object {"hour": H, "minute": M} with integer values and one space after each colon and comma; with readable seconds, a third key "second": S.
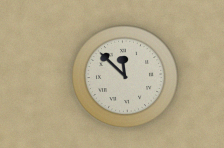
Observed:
{"hour": 11, "minute": 53}
